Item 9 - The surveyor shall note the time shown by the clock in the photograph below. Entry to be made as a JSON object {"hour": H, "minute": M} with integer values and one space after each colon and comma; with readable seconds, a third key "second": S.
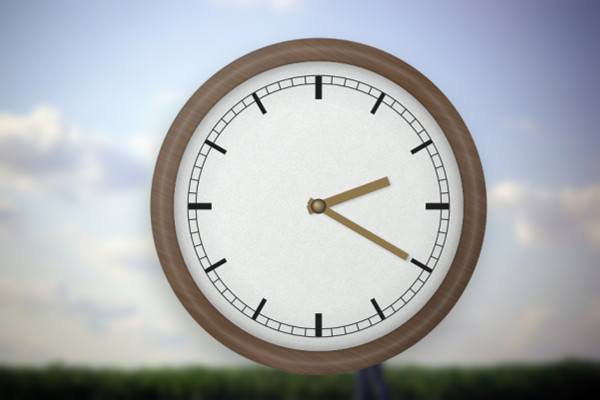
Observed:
{"hour": 2, "minute": 20}
